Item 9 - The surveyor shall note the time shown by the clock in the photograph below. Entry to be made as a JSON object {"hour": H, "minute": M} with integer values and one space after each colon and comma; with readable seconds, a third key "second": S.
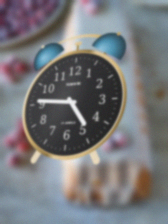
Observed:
{"hour": 4, "minute": 46}
